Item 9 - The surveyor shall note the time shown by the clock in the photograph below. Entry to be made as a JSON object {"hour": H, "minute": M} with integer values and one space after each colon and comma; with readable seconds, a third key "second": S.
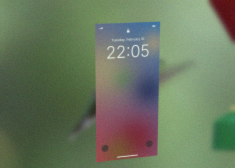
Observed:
{"hour": 22, "minute": 5}
